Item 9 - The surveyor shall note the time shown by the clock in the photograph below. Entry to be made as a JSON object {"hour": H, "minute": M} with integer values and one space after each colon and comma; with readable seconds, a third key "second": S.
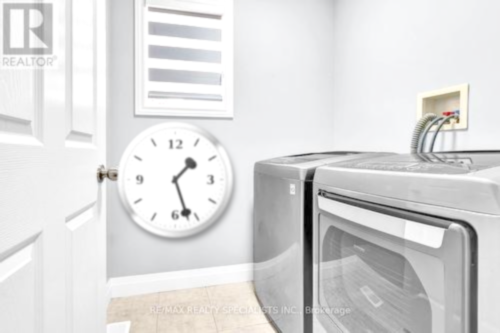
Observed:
{"hour": 1, "minute": 27}
